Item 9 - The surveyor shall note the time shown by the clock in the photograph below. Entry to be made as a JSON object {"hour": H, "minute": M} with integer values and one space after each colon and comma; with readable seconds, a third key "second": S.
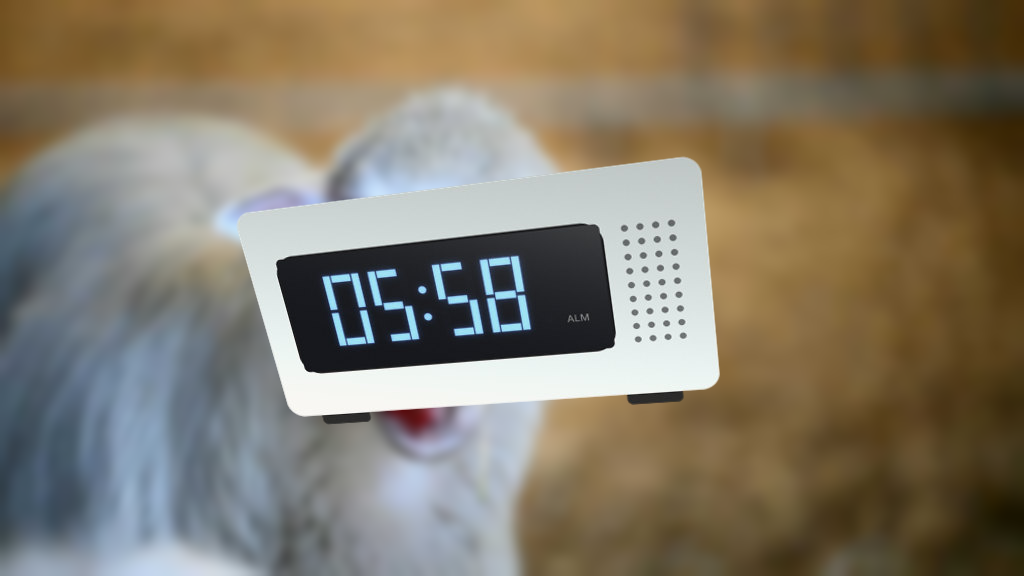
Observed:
{"hour": 5, "minute": 58}
